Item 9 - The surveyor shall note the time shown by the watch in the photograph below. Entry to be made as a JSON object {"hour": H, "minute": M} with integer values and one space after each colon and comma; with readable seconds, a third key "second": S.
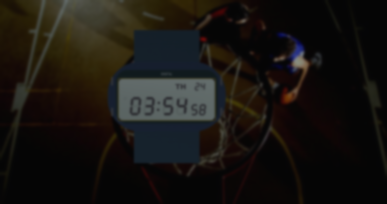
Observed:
{"hour": 3, "minute": 54, "second": 58}
